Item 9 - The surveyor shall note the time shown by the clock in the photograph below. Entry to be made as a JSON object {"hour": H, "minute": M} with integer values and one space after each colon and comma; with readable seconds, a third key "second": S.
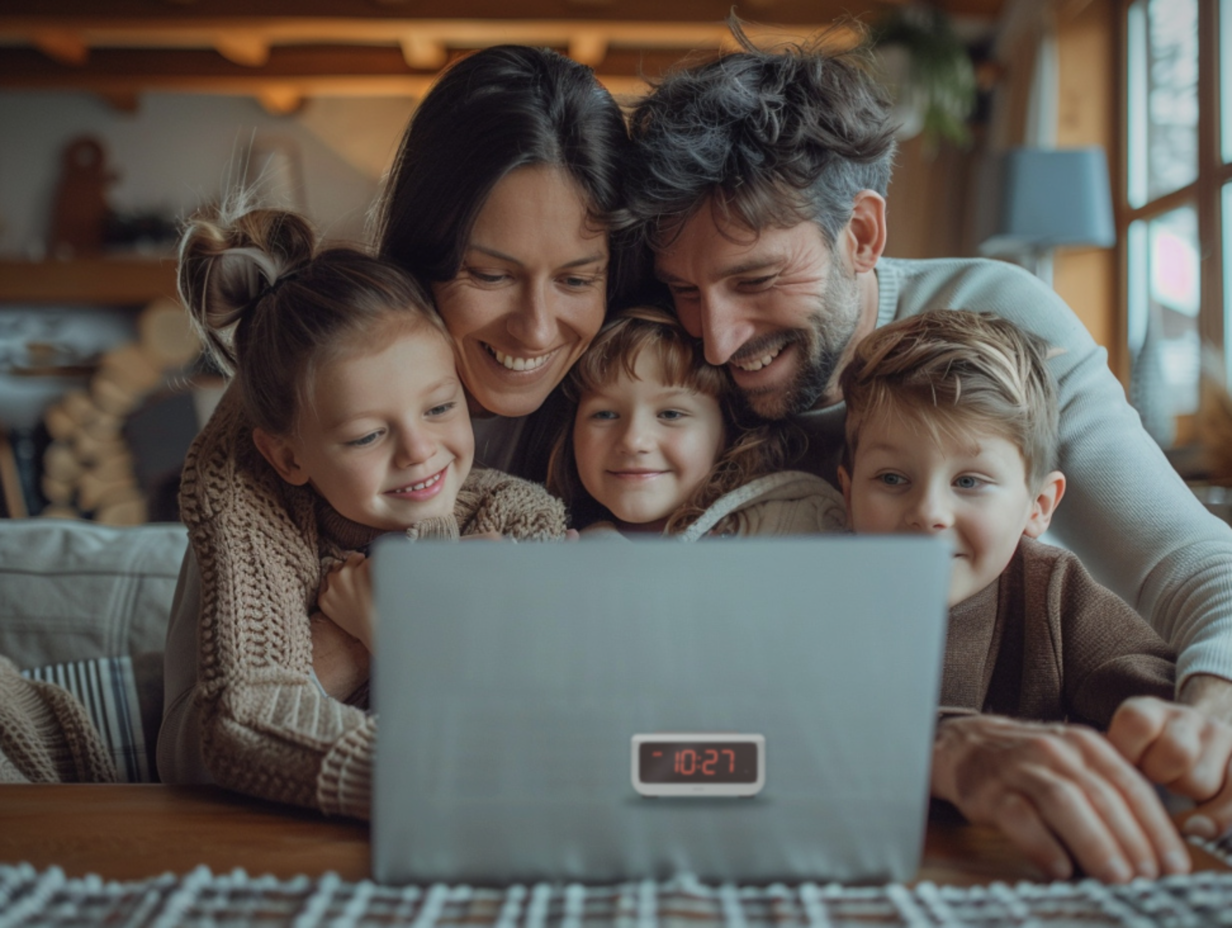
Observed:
{"hour": 10, "minute": 27}
